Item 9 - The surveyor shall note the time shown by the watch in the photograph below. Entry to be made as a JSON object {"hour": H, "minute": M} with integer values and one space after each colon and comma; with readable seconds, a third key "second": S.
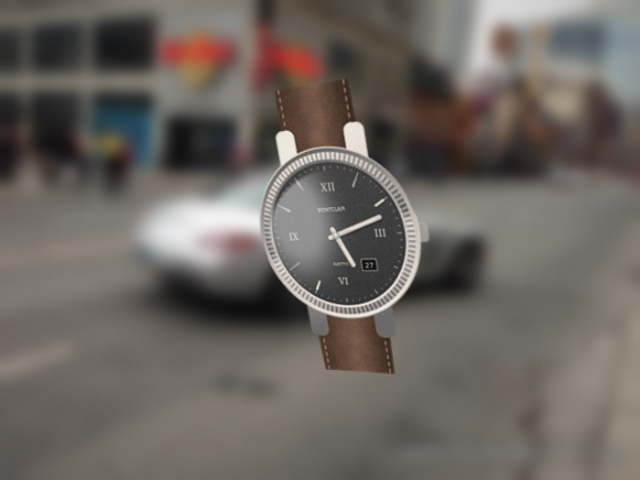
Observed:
{"hour": 5, "minute": 12}
